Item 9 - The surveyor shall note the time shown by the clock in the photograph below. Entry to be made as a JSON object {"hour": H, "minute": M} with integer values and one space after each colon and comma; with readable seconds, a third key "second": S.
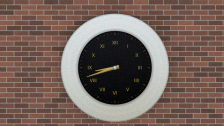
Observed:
{"hour": 8, "minute": 42}
